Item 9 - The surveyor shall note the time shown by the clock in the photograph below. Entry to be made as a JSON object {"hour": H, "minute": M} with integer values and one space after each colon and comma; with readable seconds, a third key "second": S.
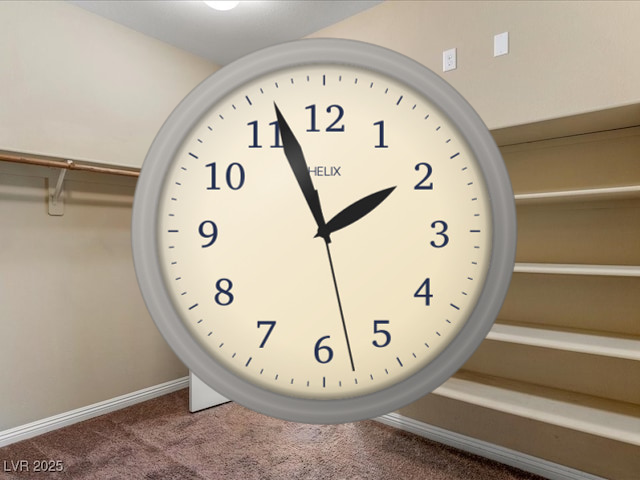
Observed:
{"hour": 1, "minute": 56, "second": 28}
